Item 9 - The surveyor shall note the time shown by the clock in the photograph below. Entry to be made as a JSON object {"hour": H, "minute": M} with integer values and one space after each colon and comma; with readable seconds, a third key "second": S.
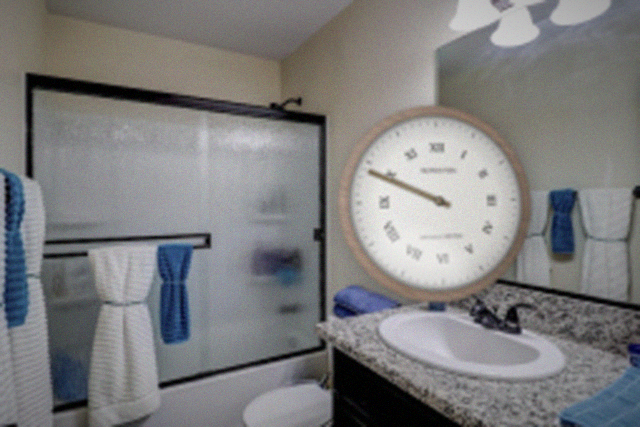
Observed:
{"hour": 9, "minute": 49}
